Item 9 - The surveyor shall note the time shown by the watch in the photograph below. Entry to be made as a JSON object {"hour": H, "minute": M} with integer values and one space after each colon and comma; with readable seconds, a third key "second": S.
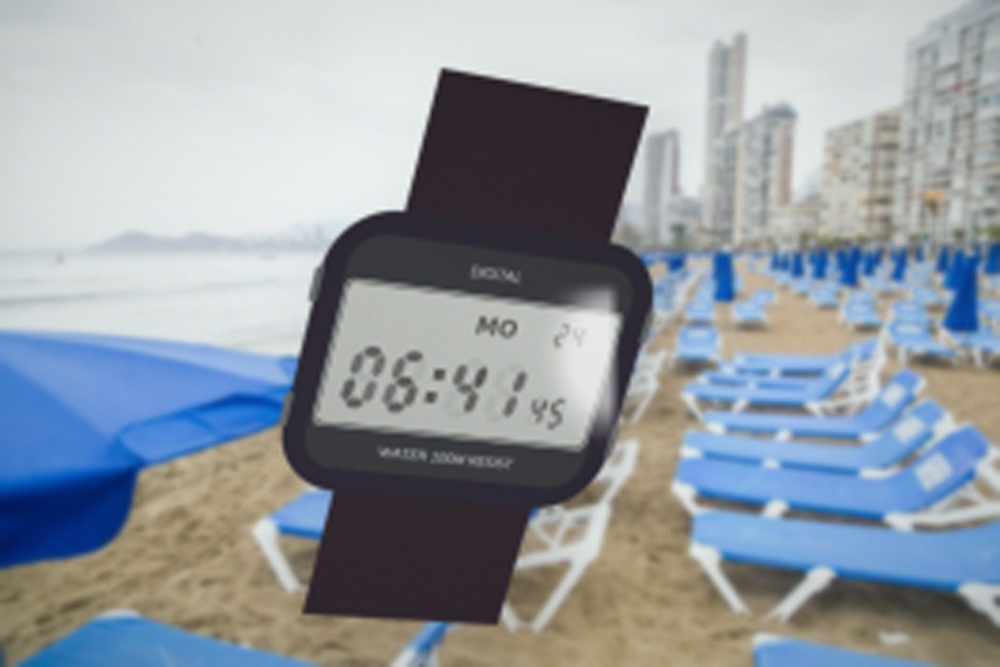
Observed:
{"hour": 6, "minute": 41, "second": 45}
